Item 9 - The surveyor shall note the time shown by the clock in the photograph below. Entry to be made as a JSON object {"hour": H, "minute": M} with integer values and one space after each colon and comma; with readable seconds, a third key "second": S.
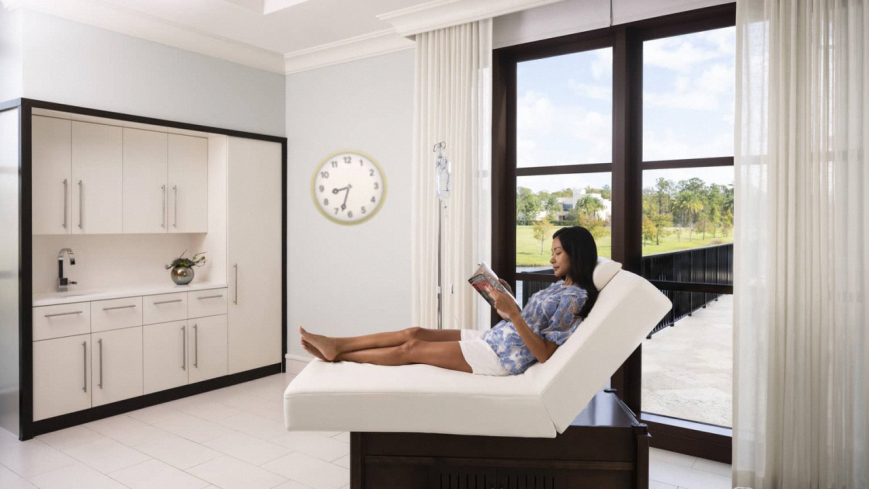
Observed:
{"hour": 8, "minute": 33}
